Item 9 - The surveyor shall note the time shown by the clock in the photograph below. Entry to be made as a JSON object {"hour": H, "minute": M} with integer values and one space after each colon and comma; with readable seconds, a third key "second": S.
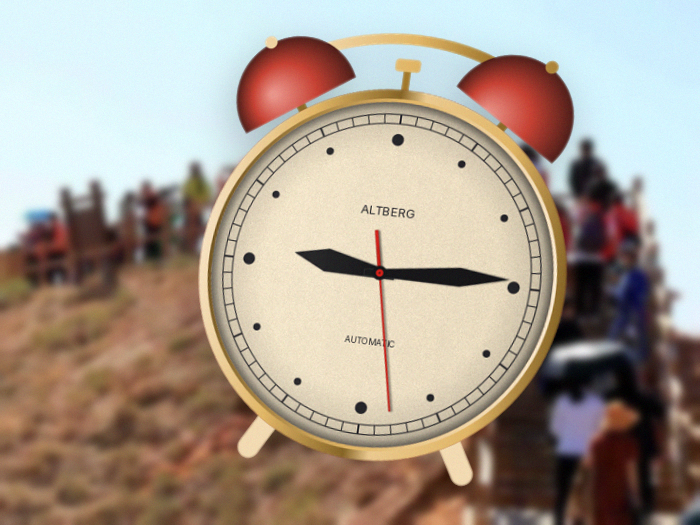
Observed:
{"hour": 9, "minute": 14, "second": 28}
